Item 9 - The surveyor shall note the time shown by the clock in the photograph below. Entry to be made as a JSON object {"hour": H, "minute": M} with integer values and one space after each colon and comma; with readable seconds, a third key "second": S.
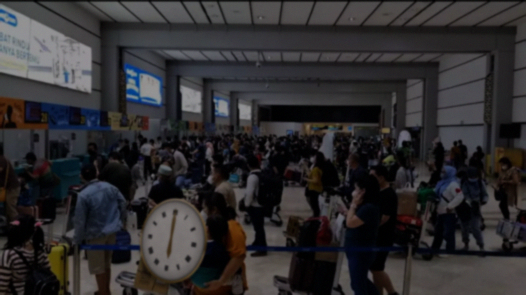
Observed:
{"hour": 6, "minute": 0}
